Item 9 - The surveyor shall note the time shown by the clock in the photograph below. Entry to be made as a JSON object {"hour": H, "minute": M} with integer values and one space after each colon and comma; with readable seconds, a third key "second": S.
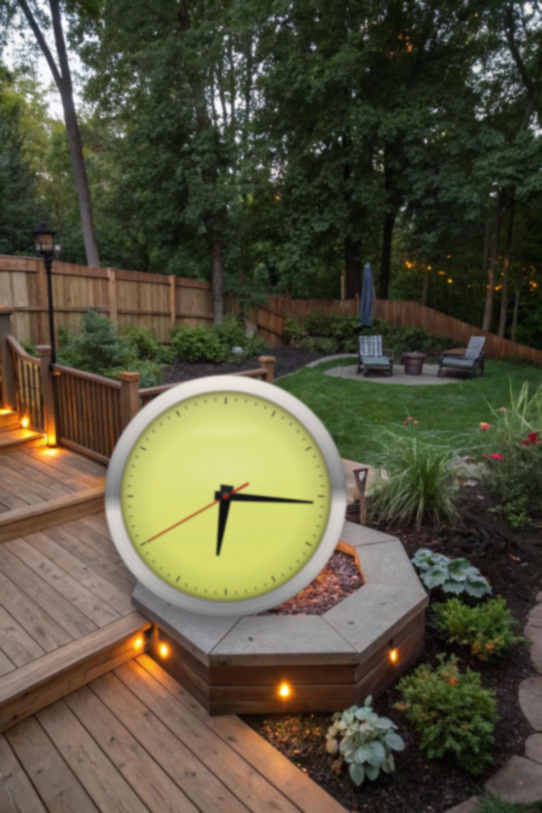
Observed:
{"hour": 6, "minute": 15, "second": 40}
